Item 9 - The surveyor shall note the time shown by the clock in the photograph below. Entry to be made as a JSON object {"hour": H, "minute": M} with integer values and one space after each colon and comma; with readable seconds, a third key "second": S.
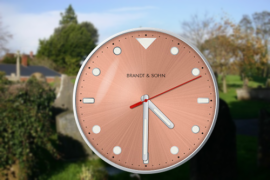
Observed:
{"hour": 4, "minute": 30, "second": 11}
